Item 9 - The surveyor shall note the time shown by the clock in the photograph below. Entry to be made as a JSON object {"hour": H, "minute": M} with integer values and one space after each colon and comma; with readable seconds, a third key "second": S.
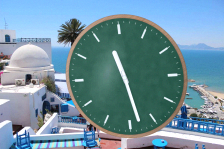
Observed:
{"hour": 11, "minute": 28}
